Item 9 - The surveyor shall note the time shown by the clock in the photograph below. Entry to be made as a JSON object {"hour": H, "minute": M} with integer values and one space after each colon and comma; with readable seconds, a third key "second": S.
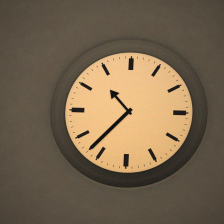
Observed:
{"hour": 10, "minute": 37}
